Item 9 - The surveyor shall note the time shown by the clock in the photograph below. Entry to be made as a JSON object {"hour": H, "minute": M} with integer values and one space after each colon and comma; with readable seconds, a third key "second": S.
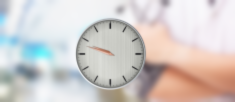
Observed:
{"hour": 9, "minute": 48}
